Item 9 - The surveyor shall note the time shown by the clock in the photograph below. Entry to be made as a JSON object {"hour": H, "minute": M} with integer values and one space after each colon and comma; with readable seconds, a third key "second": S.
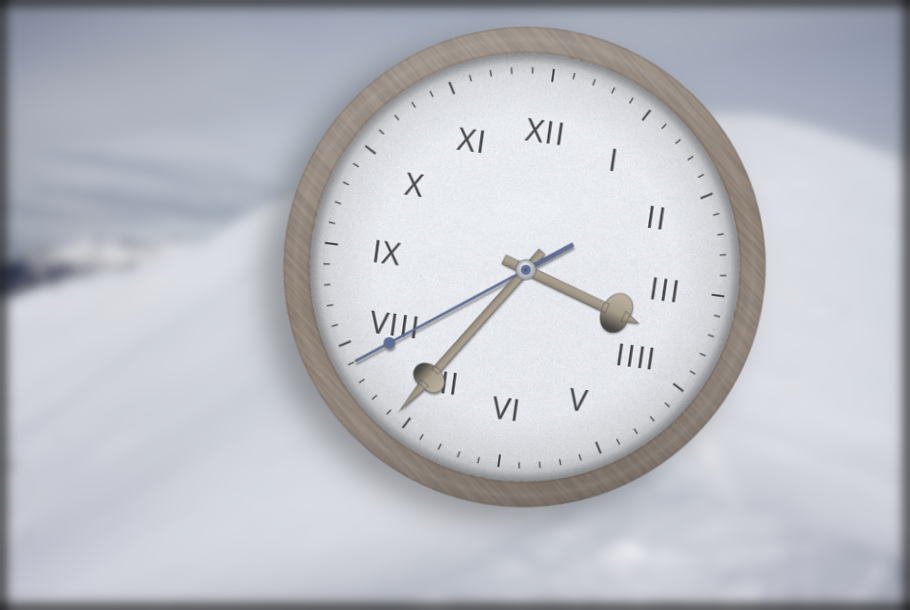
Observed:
{"hour": 3, "minute": 35, "second": 39}
